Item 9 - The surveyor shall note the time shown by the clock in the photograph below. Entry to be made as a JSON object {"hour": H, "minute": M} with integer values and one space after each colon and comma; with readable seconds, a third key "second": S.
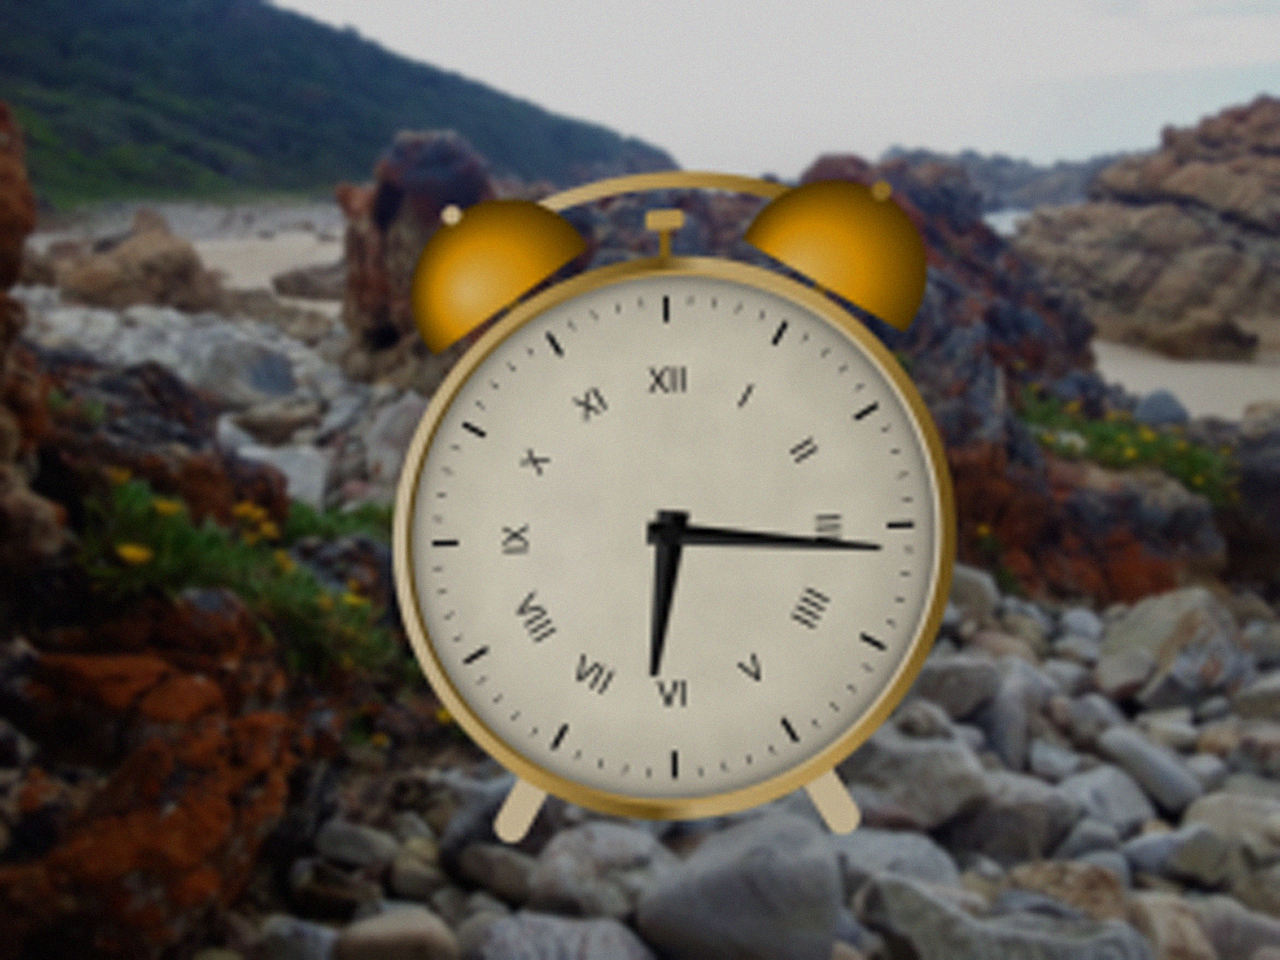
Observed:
{"hour": 6, "minute": 16}
